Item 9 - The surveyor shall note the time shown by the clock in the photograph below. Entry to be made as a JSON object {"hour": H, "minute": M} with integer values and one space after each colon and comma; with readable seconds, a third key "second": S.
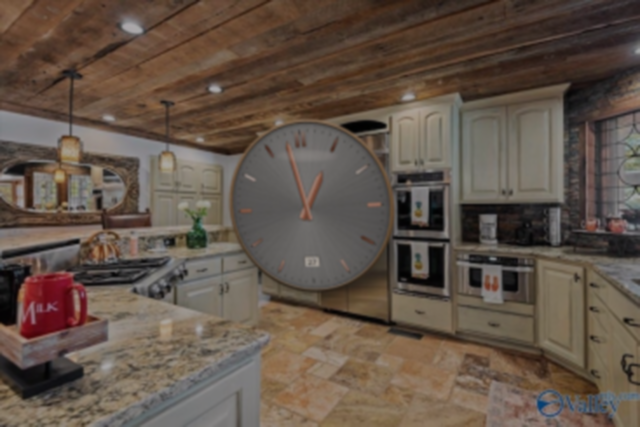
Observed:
{"hour": 12, "minute": 58}
